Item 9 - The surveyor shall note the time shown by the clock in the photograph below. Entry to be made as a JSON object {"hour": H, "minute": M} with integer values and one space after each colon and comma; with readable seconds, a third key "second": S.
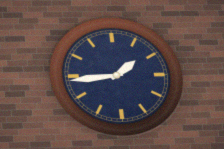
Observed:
{"hour": 1, "minute": 44}
